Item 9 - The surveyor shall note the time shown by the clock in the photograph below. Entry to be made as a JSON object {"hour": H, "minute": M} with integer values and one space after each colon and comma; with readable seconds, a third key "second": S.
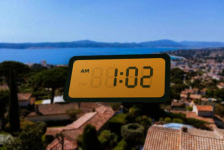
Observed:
{"hour": 1, "minute": 2}
